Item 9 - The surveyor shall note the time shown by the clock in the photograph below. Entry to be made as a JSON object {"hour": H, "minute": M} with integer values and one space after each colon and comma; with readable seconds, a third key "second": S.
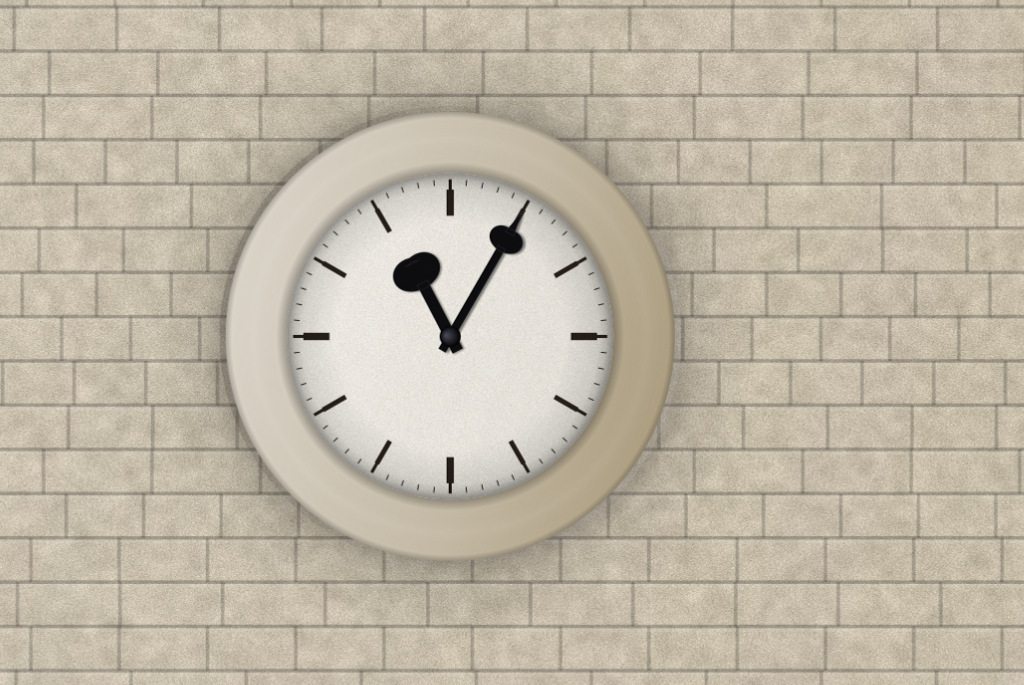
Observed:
{"hour": 11, "minute": 5}
